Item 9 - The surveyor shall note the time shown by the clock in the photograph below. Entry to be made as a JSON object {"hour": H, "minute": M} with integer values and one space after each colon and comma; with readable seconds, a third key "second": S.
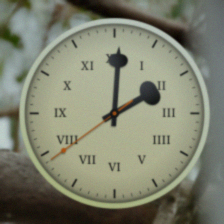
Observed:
{"hour": 2, "minute": 0, "second": 39}
